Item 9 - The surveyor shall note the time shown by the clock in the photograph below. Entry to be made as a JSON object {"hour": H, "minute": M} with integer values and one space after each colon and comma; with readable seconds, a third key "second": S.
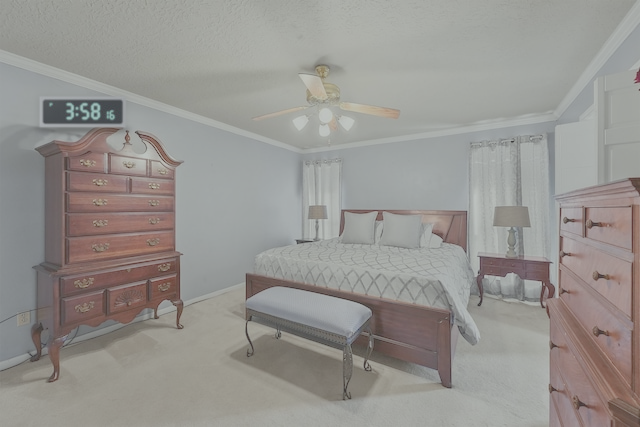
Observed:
{"hour": 3, "minute": 58, "second": 16}
